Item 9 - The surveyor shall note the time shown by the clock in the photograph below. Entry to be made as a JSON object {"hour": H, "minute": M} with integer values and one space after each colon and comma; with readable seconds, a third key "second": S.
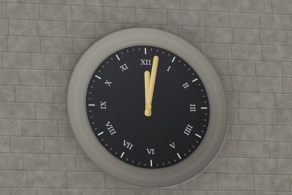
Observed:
{"hour": 12, "minute": 2}
